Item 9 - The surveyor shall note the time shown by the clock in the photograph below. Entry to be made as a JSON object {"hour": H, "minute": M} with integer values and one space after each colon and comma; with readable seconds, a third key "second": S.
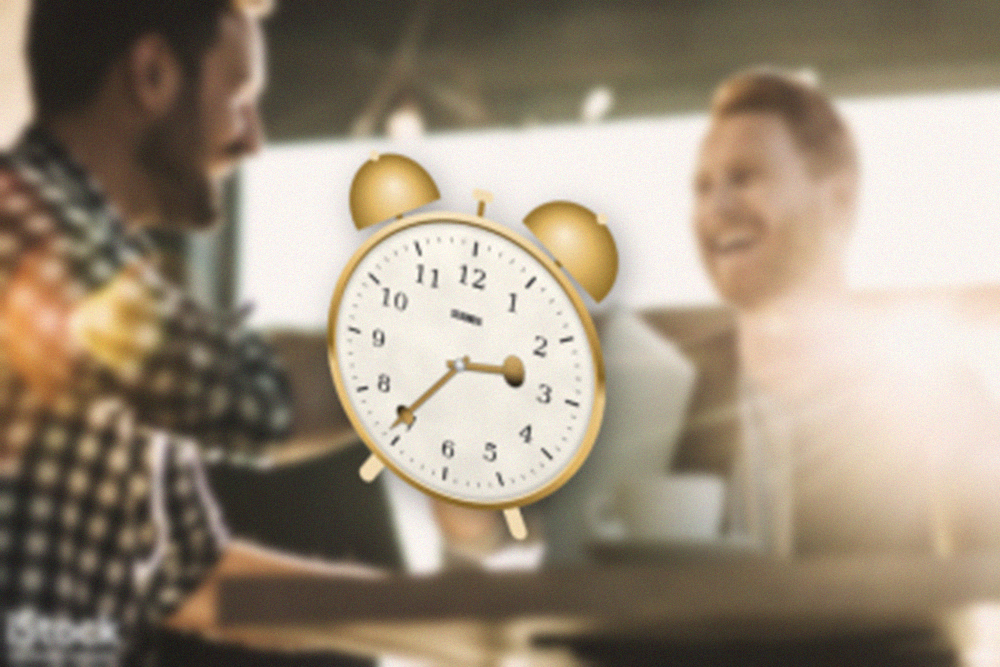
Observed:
{"hour": 2, "minute": 36}
